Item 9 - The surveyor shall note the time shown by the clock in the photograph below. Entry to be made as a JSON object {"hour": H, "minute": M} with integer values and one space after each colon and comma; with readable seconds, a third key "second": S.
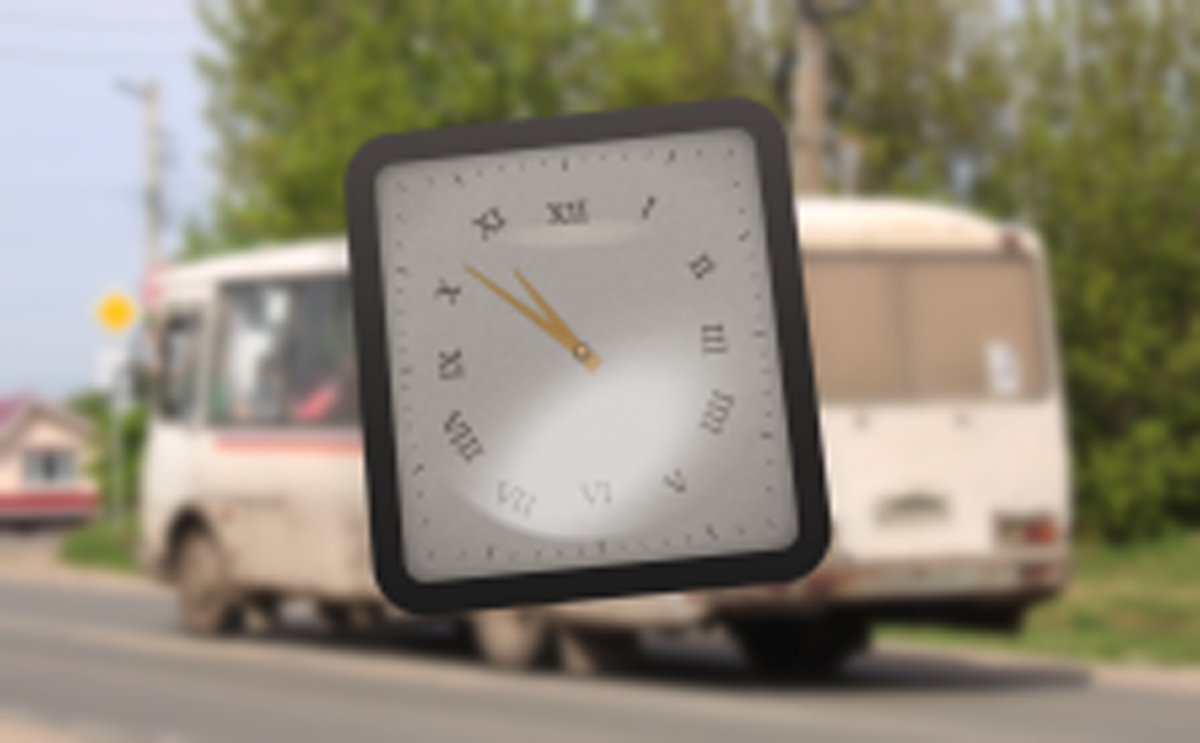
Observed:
{"hour": 10, "minute": 52}
